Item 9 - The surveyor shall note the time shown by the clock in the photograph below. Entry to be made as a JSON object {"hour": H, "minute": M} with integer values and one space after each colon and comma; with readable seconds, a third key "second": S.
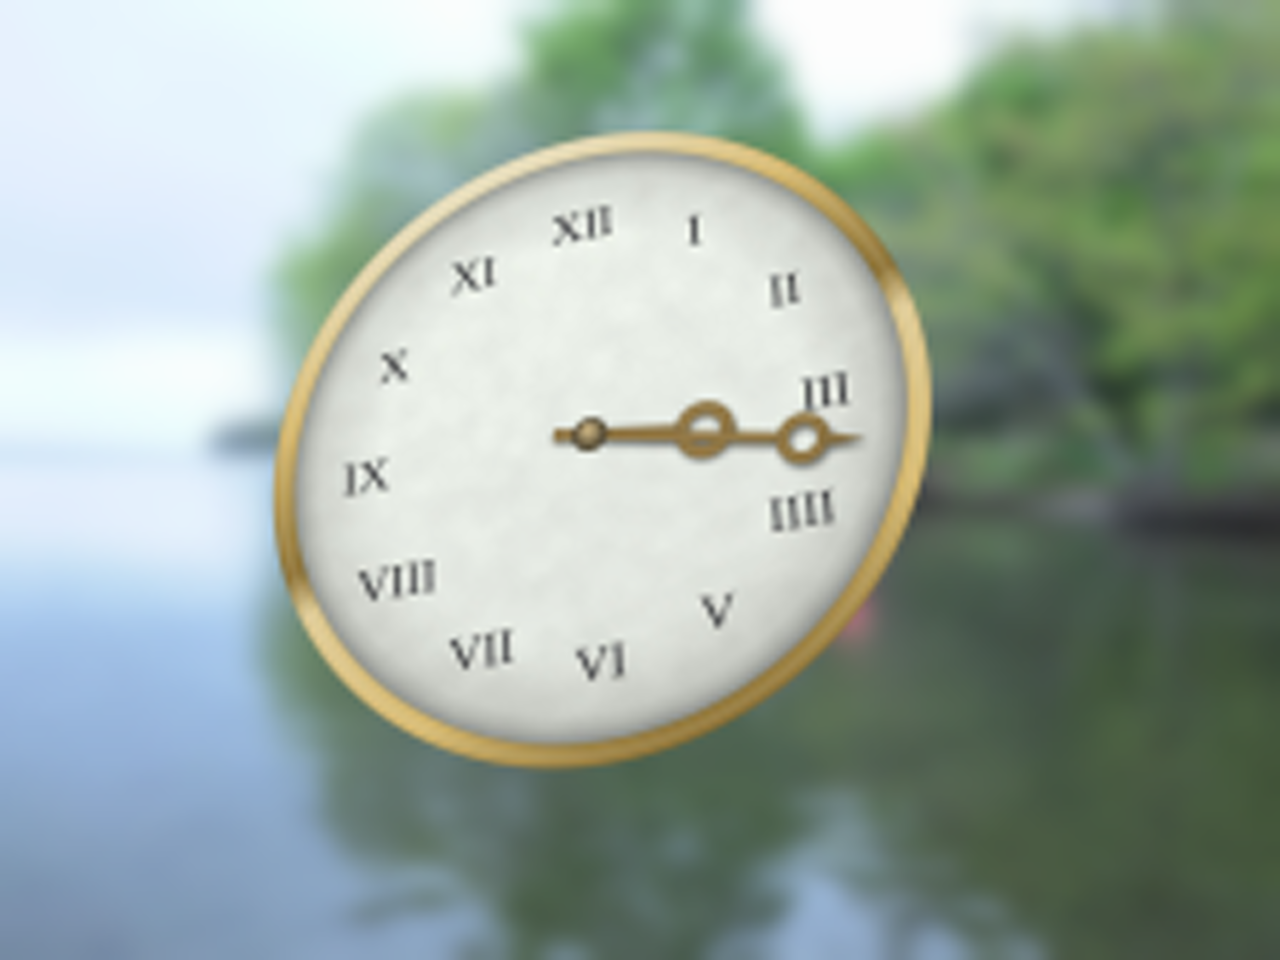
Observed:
{"hour": 3, "minute": 17}
